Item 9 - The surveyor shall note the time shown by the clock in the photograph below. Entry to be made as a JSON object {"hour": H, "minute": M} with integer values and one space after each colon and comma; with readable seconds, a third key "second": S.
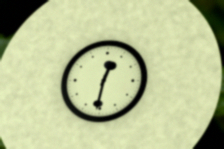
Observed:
{"hour": 12, "minute": 31}
